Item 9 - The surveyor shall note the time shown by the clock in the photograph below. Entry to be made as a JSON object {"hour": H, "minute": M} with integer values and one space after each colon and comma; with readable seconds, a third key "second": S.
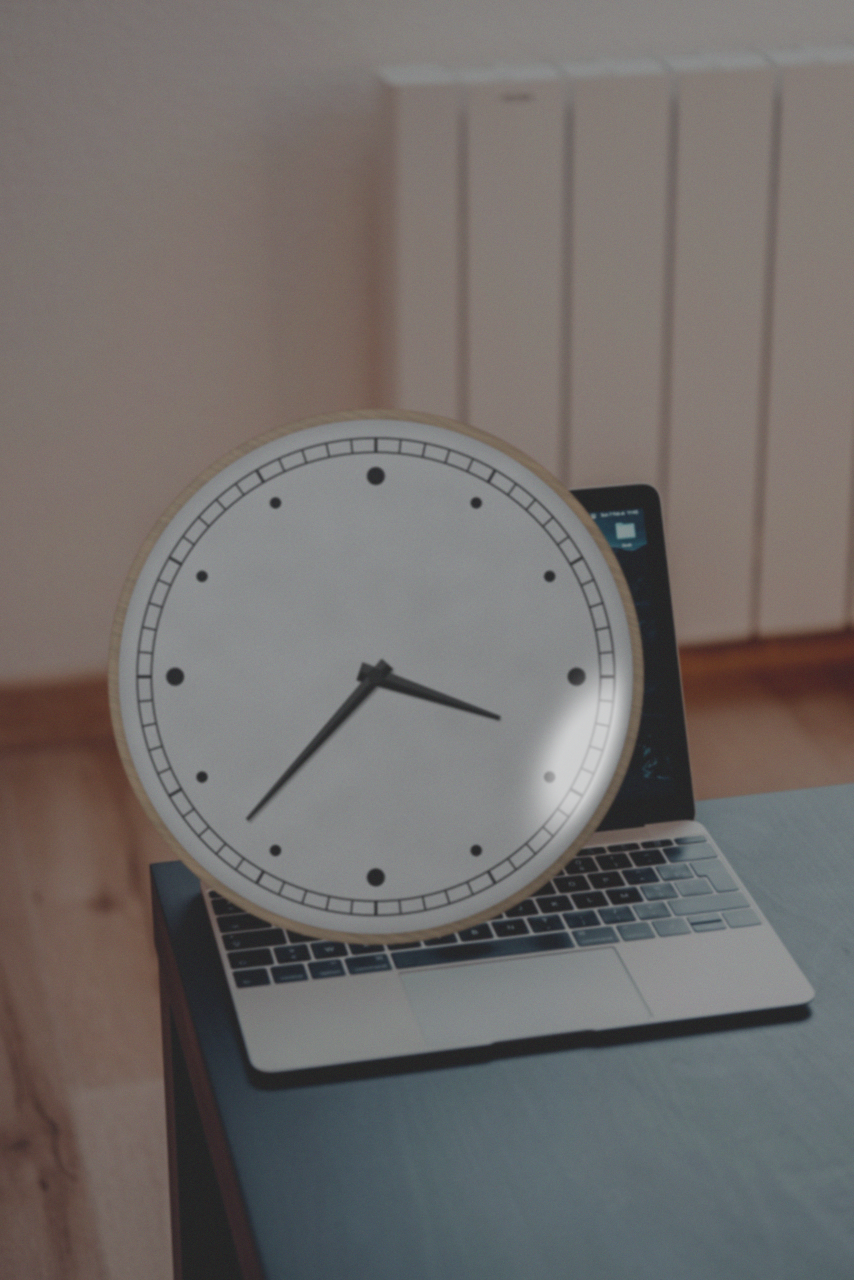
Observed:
{"hour": 3, "minute": 37}
